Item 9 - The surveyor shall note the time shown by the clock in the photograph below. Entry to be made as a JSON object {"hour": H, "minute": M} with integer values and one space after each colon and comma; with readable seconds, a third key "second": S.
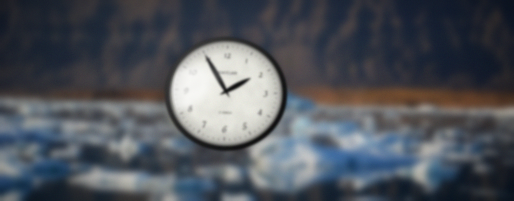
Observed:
{"hour": 1, "minute": 55}
